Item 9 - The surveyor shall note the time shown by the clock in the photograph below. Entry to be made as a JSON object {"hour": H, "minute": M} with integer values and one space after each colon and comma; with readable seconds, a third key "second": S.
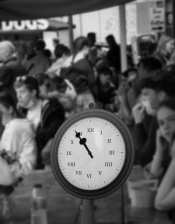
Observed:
{"hour": 10, "minute": 54}
